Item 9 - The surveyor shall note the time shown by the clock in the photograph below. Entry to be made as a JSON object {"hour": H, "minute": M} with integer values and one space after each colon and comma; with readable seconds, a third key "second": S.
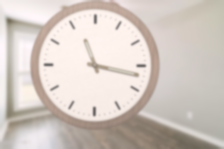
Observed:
{"hour": 11, "minute": 17}
